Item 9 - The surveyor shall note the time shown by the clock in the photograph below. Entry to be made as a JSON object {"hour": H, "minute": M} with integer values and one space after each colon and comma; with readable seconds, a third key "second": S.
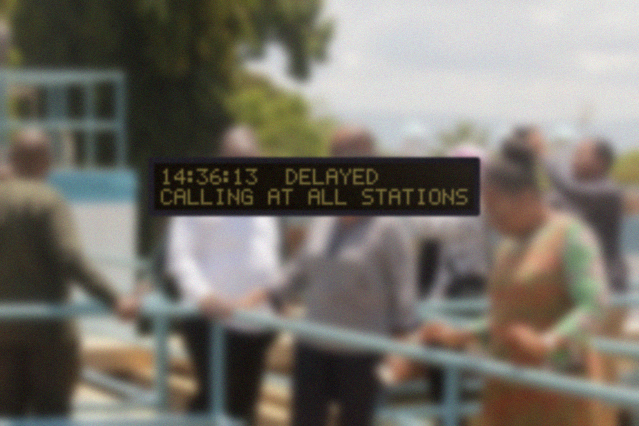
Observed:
{"hour": 14, "minute": 36, "second": 13}
